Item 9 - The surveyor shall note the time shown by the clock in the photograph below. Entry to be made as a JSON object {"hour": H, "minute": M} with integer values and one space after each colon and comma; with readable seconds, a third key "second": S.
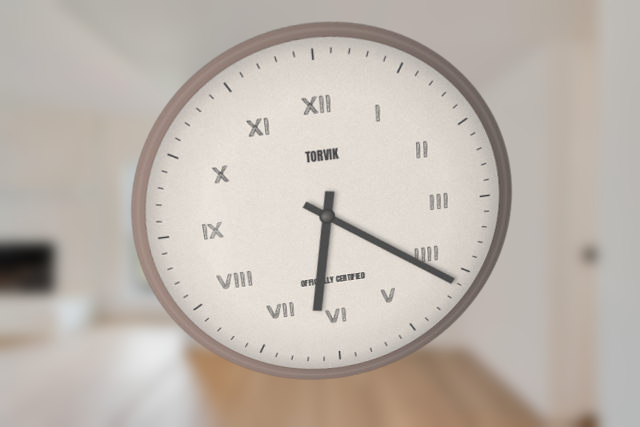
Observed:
{"hour": 6, "minute": 21}
